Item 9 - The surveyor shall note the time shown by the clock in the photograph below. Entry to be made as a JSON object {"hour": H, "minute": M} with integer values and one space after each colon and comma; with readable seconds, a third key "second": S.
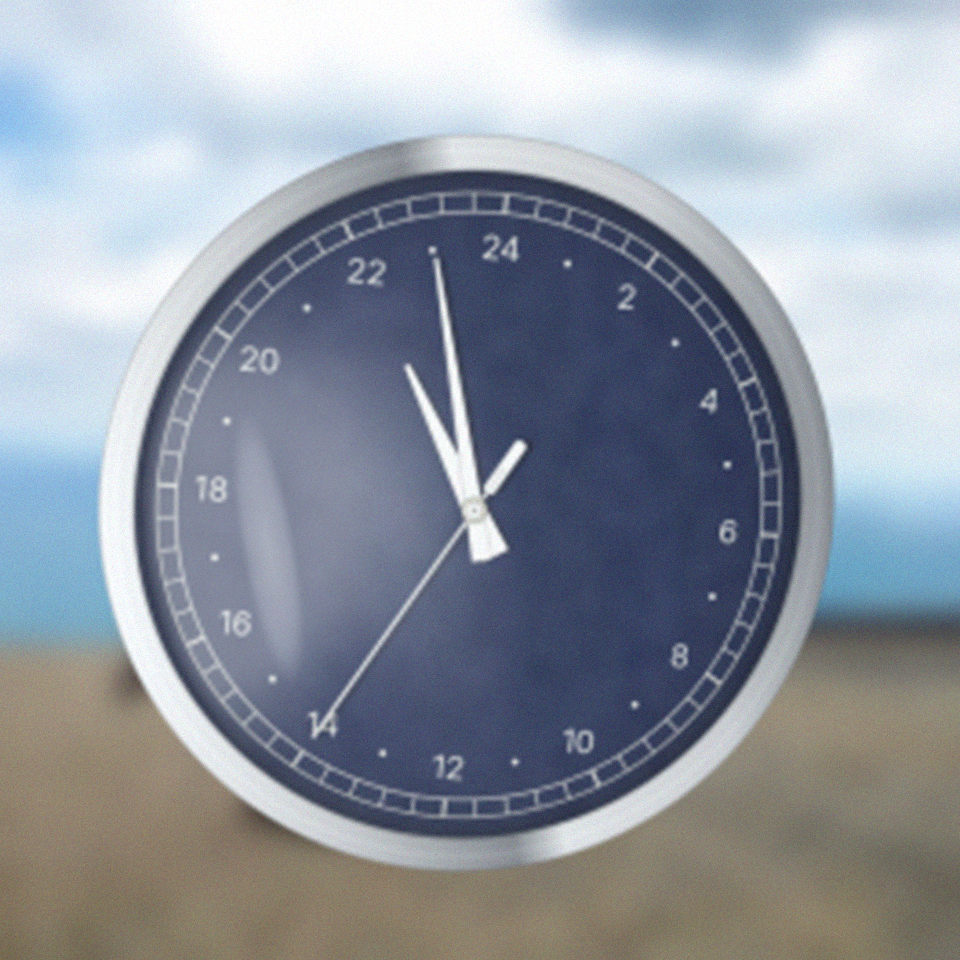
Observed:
{"hour": 21, "minute": 57, "second": 35}
